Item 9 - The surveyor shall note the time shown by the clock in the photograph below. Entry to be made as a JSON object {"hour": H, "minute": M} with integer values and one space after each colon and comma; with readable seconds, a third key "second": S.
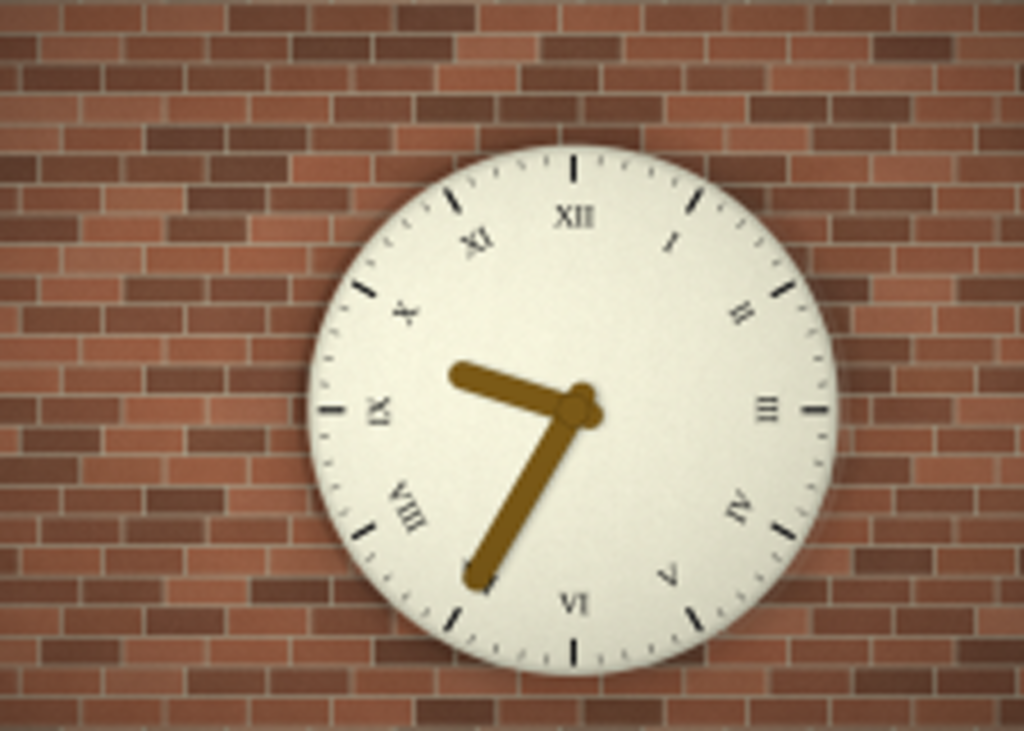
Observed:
{"hour": 9, "minute": 35}
